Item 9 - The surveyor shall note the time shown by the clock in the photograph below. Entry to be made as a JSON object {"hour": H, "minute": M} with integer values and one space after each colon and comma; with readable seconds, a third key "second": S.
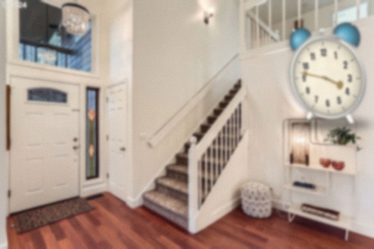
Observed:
{"hour": 3, "minute": 47}
